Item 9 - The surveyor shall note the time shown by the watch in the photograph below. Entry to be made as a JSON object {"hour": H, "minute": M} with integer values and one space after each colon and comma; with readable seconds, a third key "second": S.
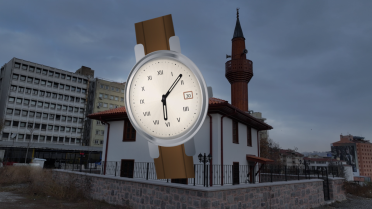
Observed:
{"hour": 6, "minute": 8}
